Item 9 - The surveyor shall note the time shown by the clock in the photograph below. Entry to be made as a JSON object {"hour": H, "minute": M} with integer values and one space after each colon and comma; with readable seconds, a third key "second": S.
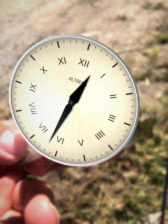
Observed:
{"hour": 12, "minute": 32}
